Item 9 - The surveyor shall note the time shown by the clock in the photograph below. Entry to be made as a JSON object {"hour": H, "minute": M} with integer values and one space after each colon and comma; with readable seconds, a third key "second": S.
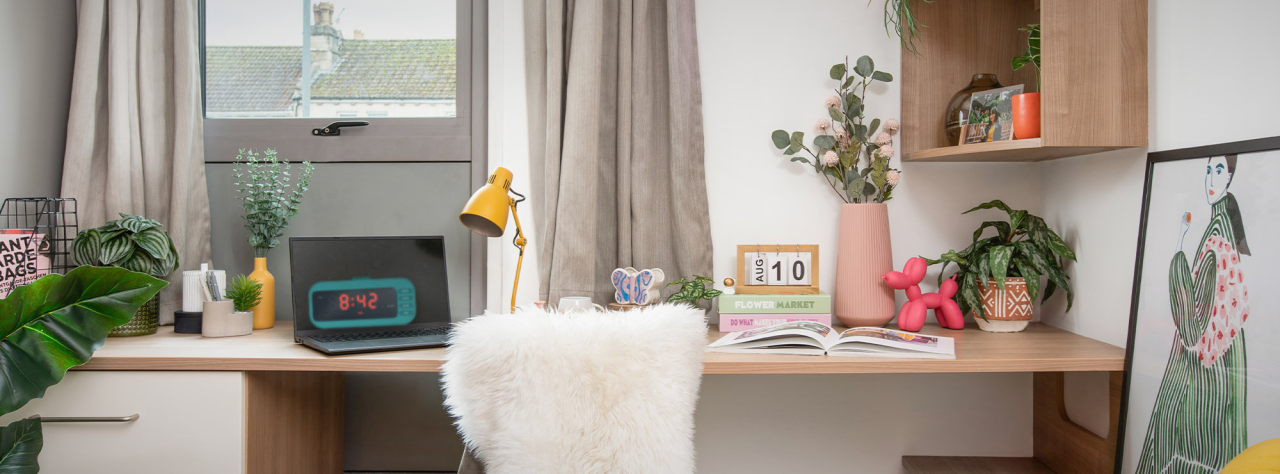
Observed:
{"hour": 8, "minute": 42}
